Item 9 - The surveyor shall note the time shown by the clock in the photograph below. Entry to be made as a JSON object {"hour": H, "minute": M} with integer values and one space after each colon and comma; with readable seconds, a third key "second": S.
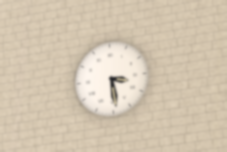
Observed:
{"hour": 3, "minute": 29}
